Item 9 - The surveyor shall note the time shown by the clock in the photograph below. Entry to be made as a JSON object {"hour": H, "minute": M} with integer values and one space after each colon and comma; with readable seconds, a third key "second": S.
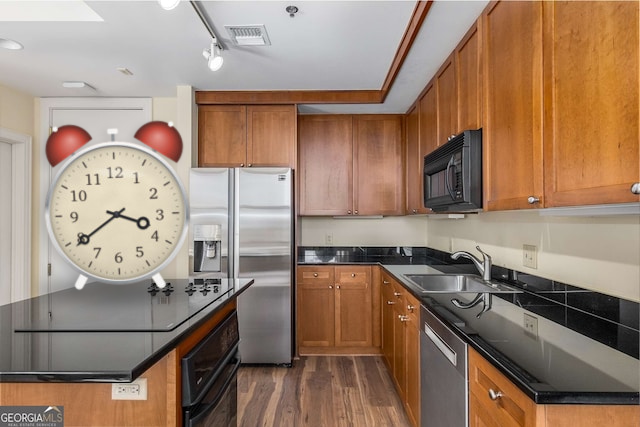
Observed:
{"hour": 3, "minute": 39}
